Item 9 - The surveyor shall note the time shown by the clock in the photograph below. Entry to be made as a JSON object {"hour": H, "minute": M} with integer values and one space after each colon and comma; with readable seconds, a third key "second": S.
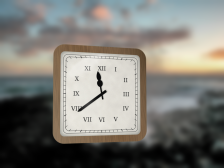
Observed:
{"hour": 11, "minute": 39}
